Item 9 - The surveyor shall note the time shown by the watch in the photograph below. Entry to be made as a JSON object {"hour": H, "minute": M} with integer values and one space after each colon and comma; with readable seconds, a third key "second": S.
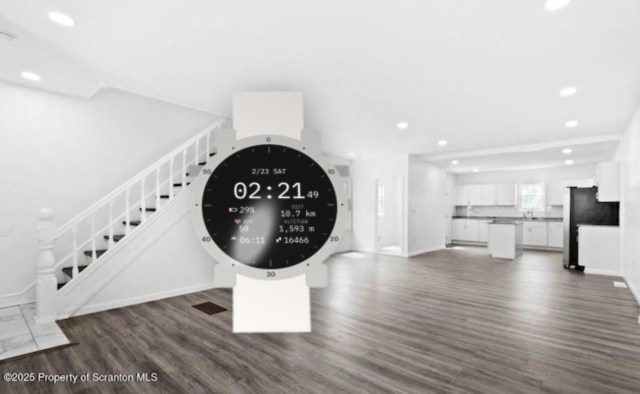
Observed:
{"hour": 2, "minute": 21, "second": 49}
